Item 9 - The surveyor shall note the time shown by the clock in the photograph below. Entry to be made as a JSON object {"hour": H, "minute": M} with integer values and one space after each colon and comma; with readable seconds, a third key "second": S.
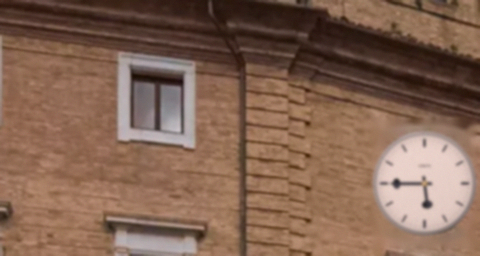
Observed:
{"hour": 5, "minute": 45}
